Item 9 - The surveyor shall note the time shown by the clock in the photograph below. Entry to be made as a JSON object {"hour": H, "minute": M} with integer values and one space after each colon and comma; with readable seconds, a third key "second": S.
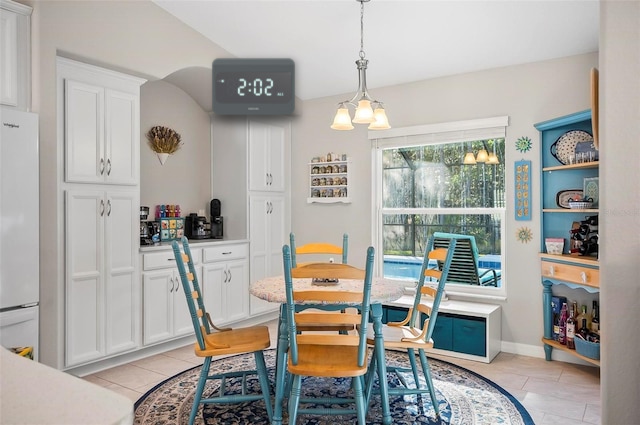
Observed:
{"hour": 2, "minute": 2}
